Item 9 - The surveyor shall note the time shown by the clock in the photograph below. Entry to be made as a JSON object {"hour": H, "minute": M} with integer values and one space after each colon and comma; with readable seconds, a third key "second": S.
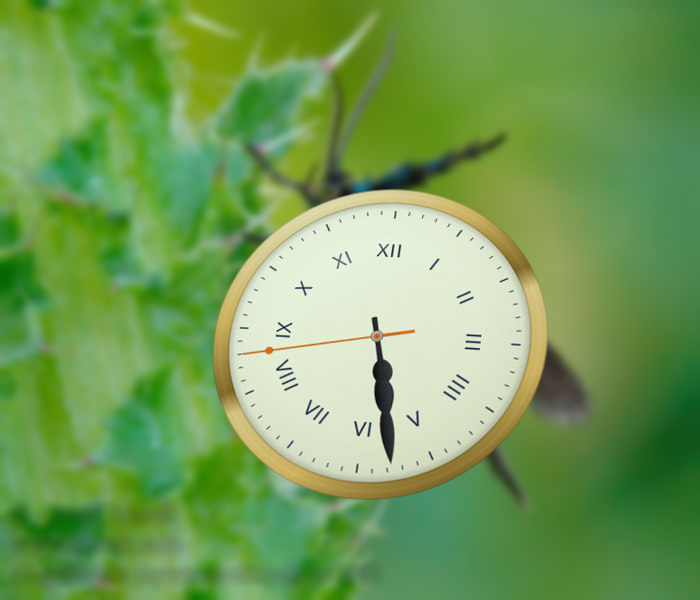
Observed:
{"hour": 5, "minute": 27, "second": 43}
